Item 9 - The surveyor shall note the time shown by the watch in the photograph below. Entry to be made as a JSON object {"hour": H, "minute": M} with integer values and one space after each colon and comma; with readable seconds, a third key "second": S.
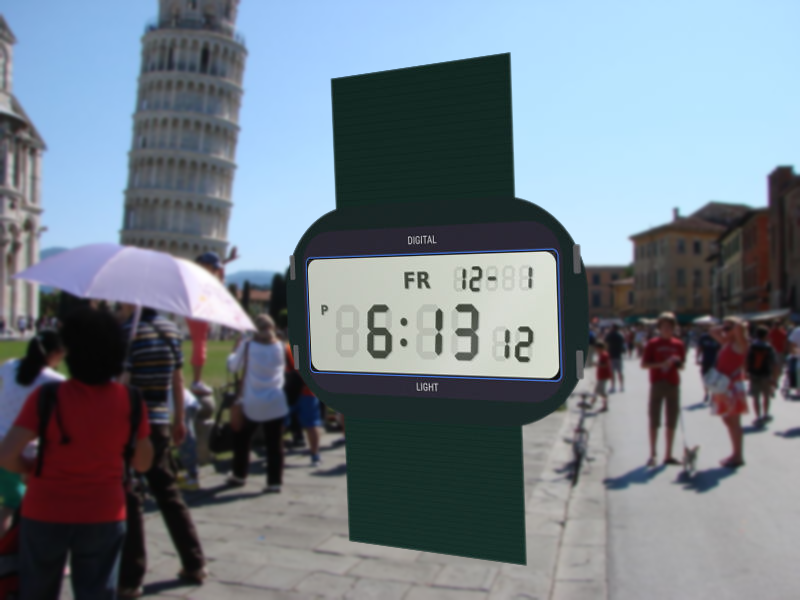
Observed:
{"hour": 6, "minute": 13, "second": 12}
